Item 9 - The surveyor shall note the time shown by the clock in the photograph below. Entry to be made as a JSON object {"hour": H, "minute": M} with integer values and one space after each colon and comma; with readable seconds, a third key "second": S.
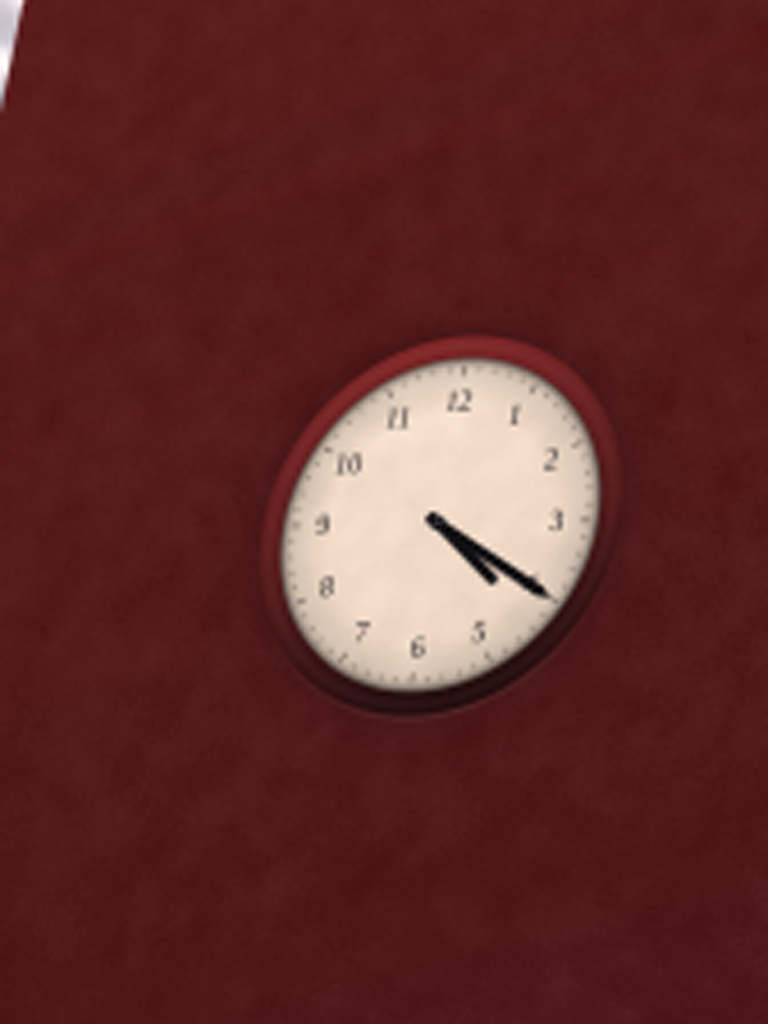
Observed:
{"hour": 4, "minute": 20}
